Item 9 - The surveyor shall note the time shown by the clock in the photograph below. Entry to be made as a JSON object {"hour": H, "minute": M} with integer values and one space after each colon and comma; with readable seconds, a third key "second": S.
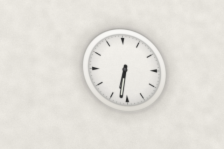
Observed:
{"hour": 6, "minute": 32}
